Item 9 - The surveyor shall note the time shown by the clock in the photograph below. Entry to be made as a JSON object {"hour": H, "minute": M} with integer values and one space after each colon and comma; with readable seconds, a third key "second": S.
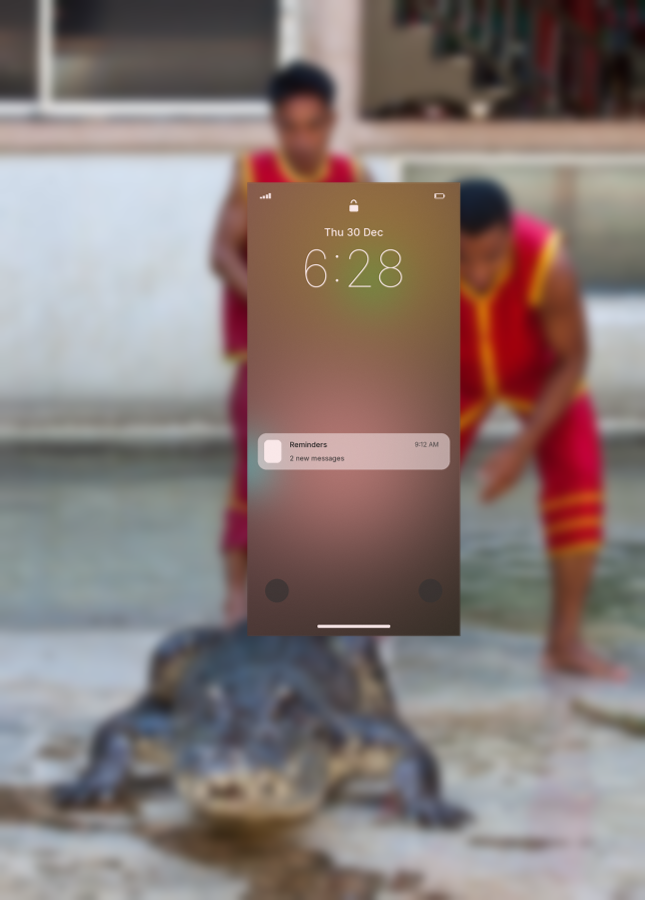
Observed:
{"hour": 6, "minute": 28}
